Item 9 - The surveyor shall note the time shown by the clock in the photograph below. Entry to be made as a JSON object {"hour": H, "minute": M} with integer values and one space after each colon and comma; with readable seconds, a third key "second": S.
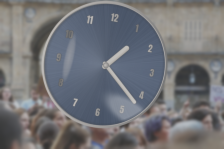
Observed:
{"hour": 1, "minute": 22}
